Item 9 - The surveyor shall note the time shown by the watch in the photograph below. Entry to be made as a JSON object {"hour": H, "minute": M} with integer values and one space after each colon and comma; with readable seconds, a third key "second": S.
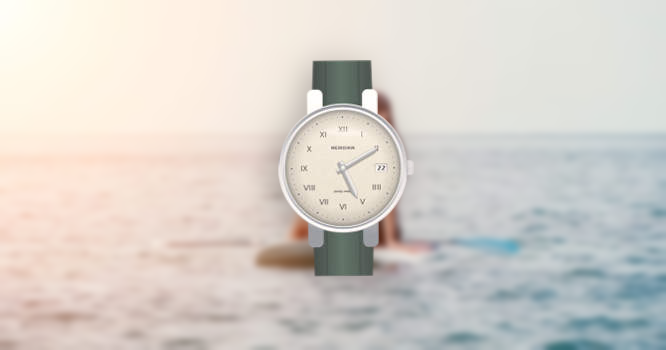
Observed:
{"hour": 5, "minute": 10}
